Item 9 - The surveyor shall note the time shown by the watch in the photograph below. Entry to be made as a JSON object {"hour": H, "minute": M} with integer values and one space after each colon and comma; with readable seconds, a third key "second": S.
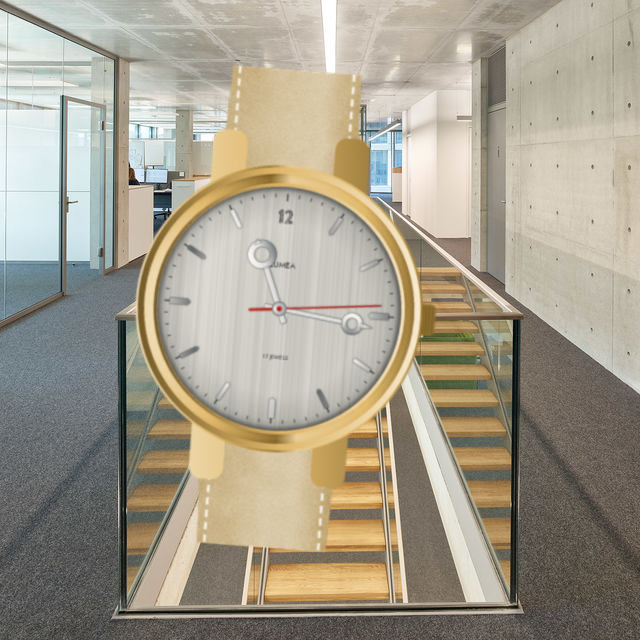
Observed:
{"hour": 11, "minute": 16, "second": 14}
